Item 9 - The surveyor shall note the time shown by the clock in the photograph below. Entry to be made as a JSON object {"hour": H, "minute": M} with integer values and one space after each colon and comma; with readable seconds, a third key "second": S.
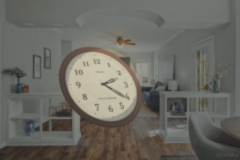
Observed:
{"hour": 2, "minute": 21}
